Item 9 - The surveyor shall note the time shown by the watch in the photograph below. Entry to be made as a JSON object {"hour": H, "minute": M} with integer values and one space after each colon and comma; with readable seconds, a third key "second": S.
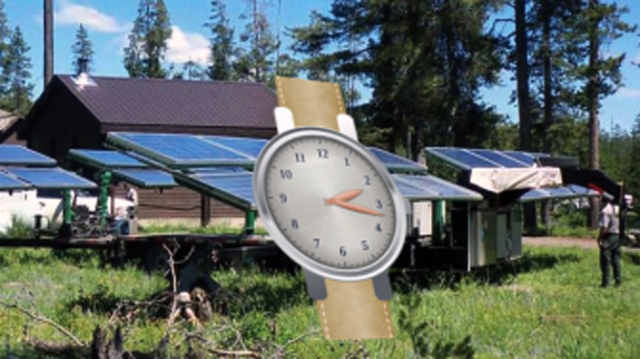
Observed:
{"hour": 2, "minute": 17}
